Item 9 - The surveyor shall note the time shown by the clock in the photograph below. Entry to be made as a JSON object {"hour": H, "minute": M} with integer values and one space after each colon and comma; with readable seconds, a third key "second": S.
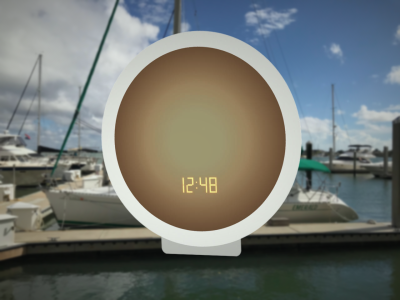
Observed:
{"hour": 12, "minute": 48}
